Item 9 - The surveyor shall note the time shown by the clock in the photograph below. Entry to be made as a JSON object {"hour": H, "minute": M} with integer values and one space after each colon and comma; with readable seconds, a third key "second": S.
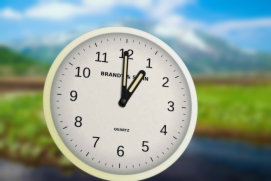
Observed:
{"hour": 1, "minute": 0}
